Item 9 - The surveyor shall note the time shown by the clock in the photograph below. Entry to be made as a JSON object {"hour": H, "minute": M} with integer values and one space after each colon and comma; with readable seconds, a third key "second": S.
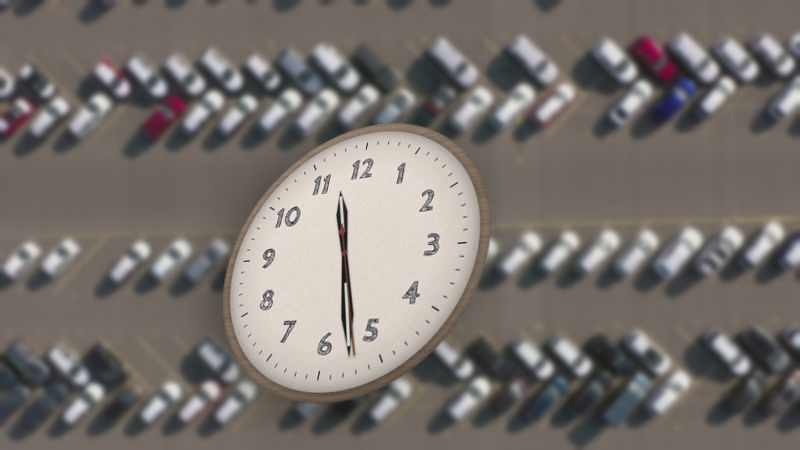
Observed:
{"hour": 11, "minute": 27, "second": 27}
